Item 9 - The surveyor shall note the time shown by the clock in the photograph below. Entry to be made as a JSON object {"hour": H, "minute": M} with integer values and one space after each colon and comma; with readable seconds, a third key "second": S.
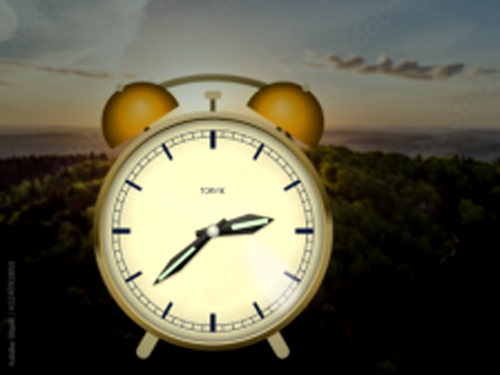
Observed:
{"hour": 2, "minute": 38}
